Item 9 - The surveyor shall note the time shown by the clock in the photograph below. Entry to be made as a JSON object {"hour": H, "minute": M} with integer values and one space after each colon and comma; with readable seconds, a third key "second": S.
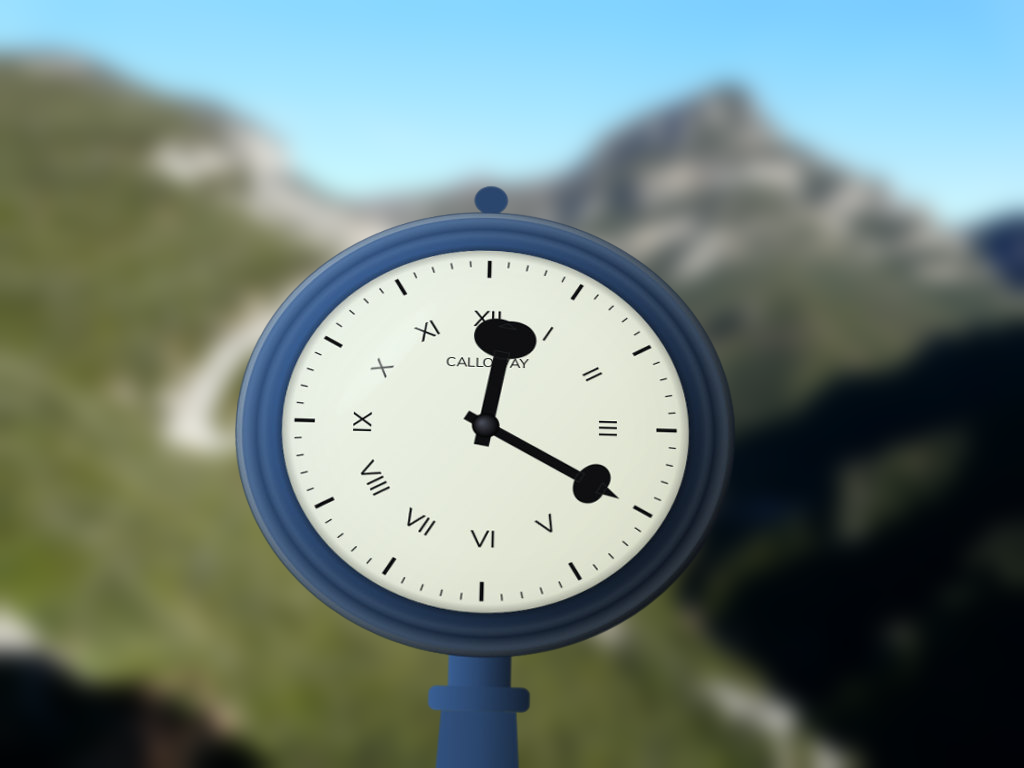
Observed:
{"hour": 12, "minute": 20}
